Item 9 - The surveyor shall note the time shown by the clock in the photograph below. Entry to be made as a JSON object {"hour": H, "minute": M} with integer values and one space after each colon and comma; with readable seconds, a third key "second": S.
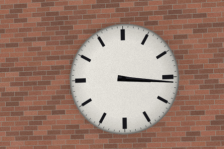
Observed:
{"hour": 3, "minute": 16}
